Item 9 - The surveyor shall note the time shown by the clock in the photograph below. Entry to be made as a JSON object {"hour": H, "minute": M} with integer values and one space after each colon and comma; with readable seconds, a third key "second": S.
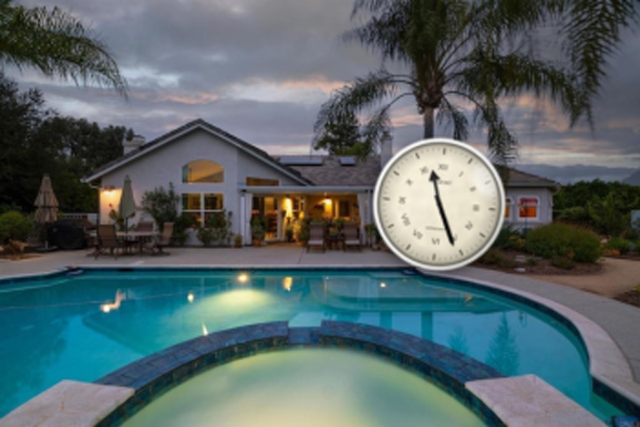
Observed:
{"hour": 11, "minute": 26}
